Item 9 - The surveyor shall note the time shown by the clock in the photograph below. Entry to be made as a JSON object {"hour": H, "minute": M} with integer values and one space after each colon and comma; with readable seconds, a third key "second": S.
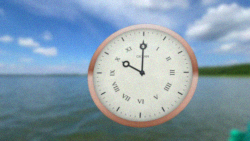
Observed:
{"hour": 10, "minute": 0}
